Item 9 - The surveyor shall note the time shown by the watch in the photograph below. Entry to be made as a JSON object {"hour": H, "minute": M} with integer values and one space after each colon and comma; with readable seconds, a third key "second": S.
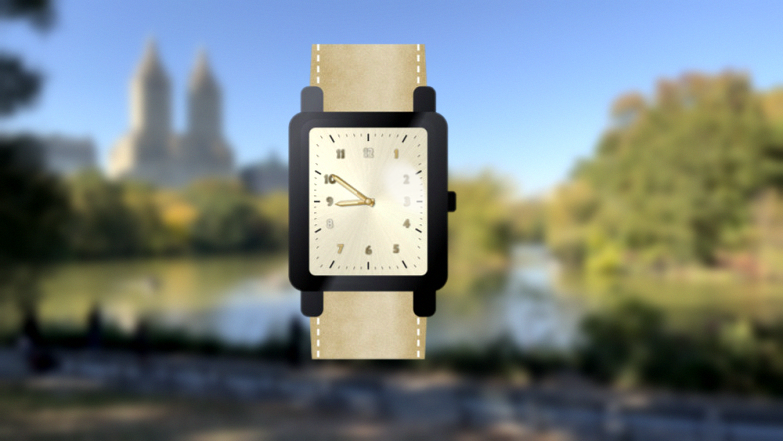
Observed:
{"hour": 8, "minute": 51}
